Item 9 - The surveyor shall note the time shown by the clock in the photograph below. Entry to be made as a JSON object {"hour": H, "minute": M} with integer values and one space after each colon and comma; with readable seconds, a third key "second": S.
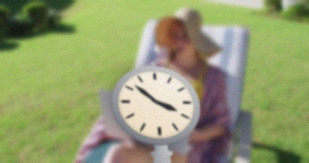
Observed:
{"hour": 3, "minute": 52}
